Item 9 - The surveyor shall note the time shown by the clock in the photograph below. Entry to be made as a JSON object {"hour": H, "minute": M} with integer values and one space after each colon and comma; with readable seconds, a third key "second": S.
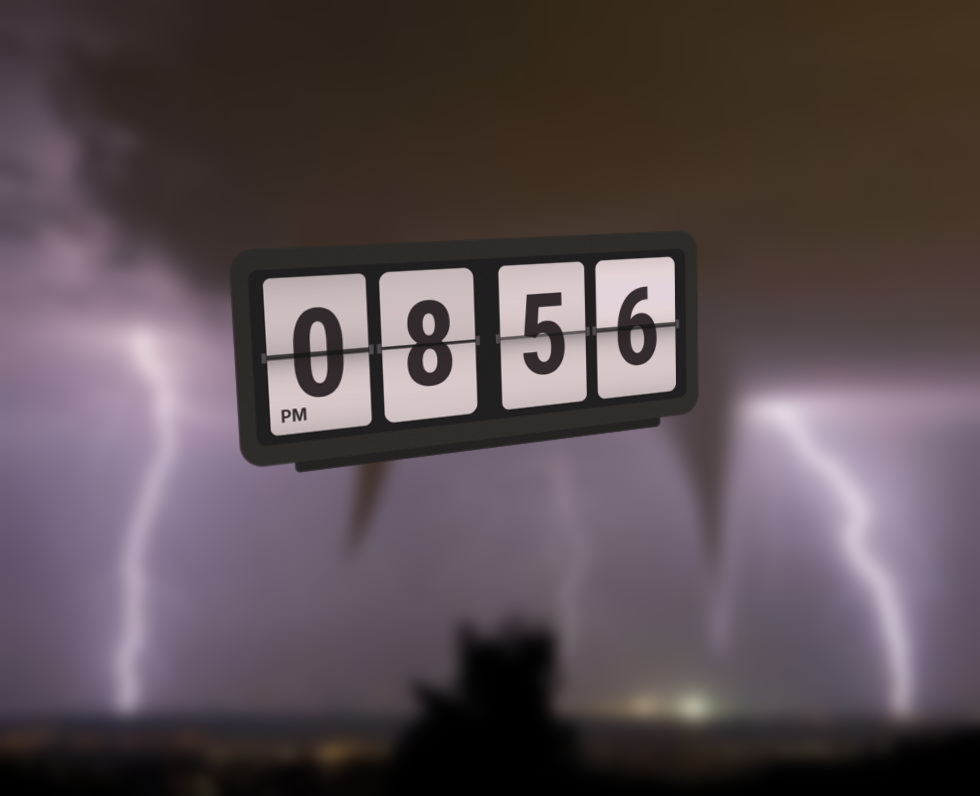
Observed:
{"hour": 8, "minute": 56}
